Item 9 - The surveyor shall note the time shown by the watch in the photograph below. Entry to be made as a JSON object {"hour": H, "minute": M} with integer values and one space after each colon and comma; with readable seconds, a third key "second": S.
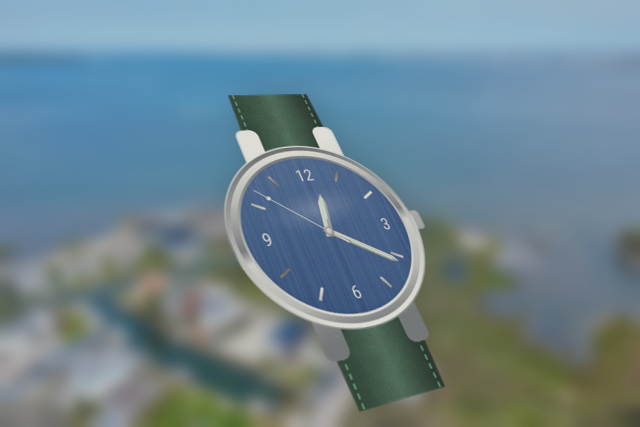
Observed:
{"hour": 12, "minute": 20, "second": 52}
